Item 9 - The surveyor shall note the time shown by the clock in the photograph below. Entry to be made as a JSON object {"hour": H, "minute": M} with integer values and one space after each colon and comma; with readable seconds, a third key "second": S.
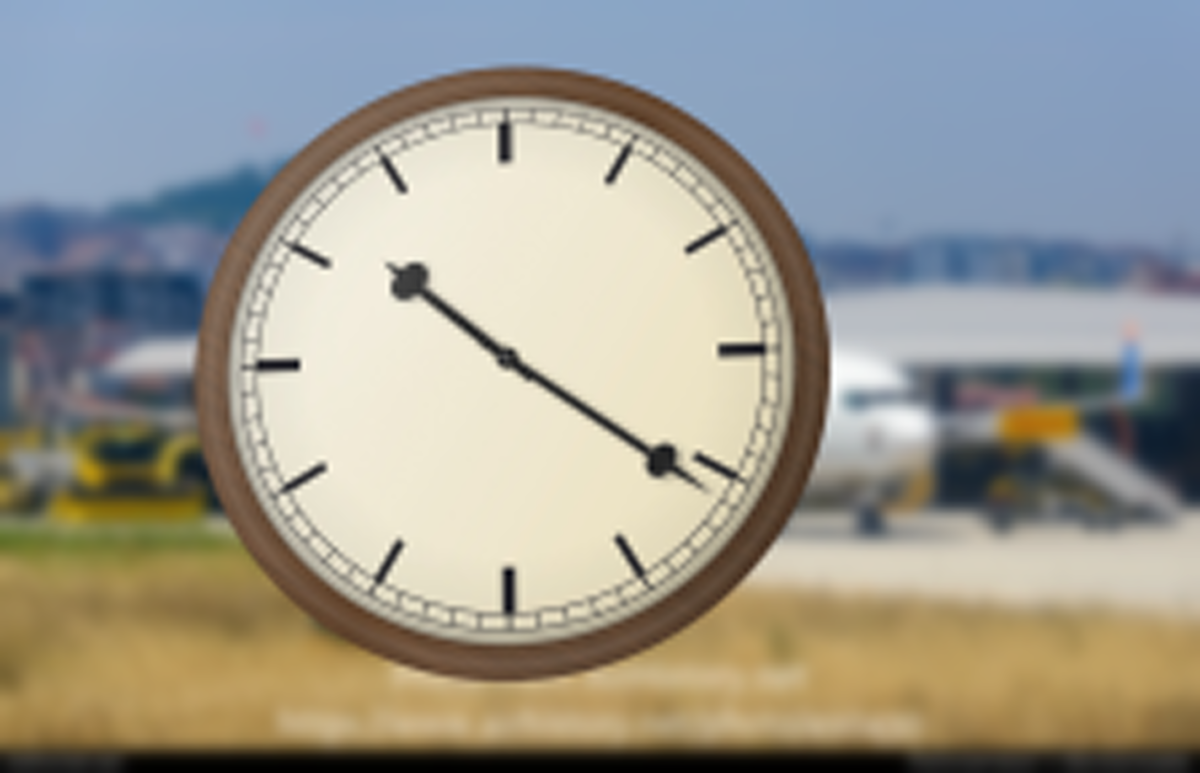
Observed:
{"hour": 10, "minute": 21}
